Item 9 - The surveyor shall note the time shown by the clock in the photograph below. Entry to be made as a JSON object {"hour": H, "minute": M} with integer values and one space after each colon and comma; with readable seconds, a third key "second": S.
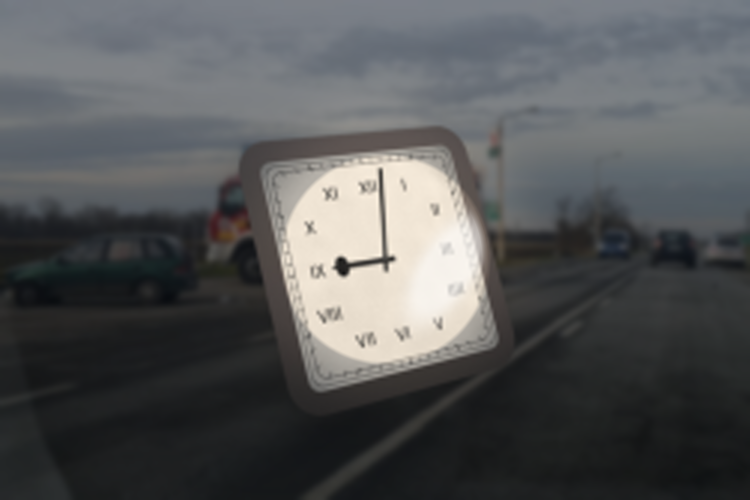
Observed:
{"hour": 9, "minute": 2}
